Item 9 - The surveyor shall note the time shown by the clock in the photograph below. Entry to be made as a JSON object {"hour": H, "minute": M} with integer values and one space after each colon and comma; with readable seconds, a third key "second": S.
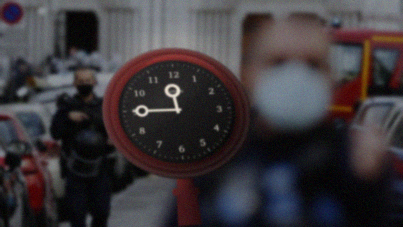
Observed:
{"hour": 11, "minute": 45}
